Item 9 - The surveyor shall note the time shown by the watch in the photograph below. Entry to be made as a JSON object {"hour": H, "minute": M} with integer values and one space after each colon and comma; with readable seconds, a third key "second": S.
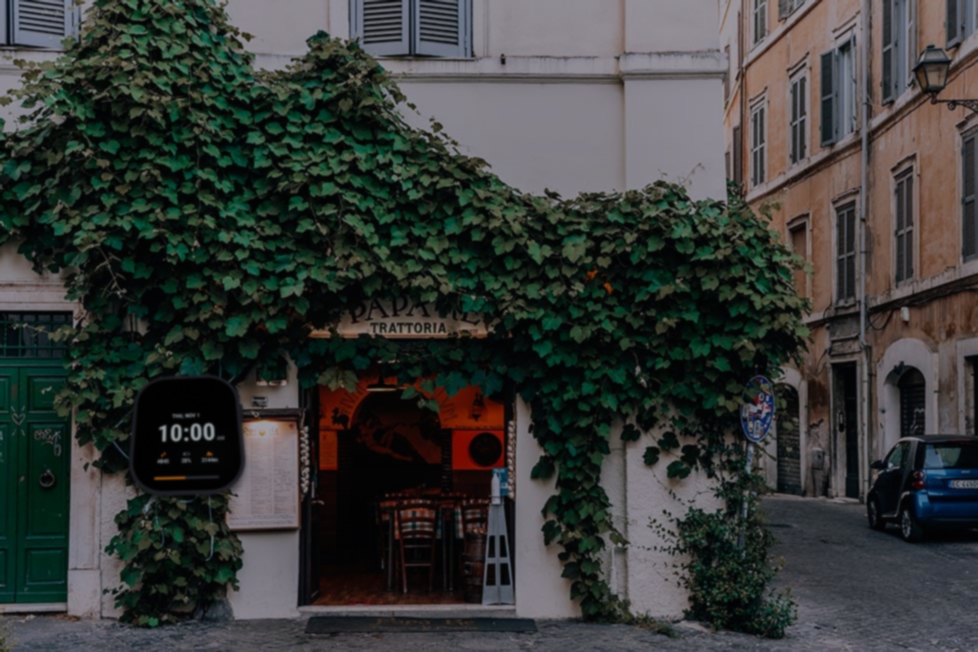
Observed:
{"hour": 10, "minute": 0}
